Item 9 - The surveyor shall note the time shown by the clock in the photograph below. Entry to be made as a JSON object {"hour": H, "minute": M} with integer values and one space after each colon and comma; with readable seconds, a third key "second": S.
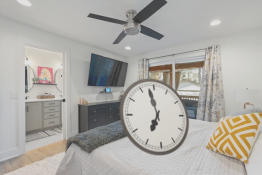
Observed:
{"hour": 6, "minute": 58}
